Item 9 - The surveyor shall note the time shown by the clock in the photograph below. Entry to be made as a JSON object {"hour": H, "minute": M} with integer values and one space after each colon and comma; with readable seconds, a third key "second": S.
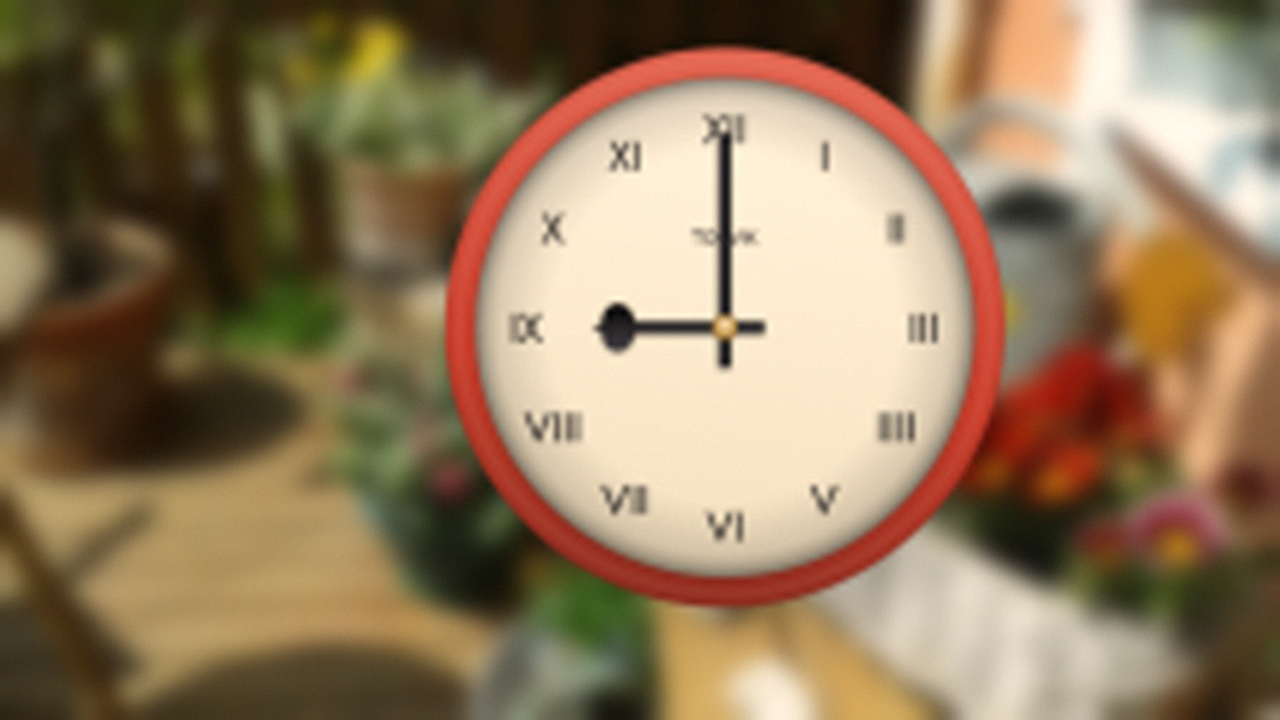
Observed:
{"hour": 9, "minute": 0}
